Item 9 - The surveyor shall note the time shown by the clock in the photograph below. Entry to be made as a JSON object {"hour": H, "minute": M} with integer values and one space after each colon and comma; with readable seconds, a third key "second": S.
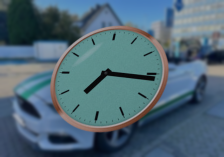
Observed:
{"hour": 7, "minute": 16}
